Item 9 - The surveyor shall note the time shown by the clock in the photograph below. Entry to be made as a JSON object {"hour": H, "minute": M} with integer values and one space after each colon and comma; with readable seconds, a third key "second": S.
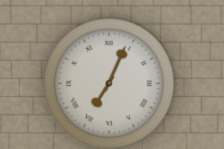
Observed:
{"hour": 7, "minute": 4}
